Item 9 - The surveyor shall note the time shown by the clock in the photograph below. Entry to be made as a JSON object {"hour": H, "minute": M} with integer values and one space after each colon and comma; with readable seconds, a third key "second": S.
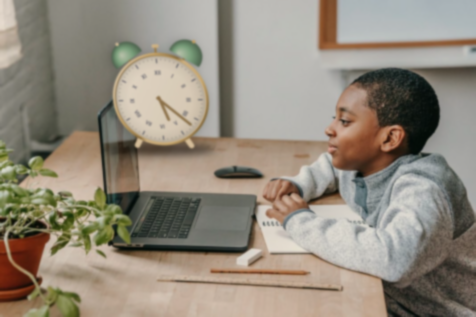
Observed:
{"hour": 5, "minute": 22}
